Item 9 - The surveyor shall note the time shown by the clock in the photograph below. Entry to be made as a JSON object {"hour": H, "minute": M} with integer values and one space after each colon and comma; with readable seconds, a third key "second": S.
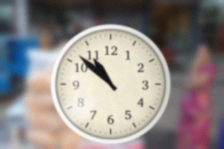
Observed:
{"hour": 10, "minute": 52}
